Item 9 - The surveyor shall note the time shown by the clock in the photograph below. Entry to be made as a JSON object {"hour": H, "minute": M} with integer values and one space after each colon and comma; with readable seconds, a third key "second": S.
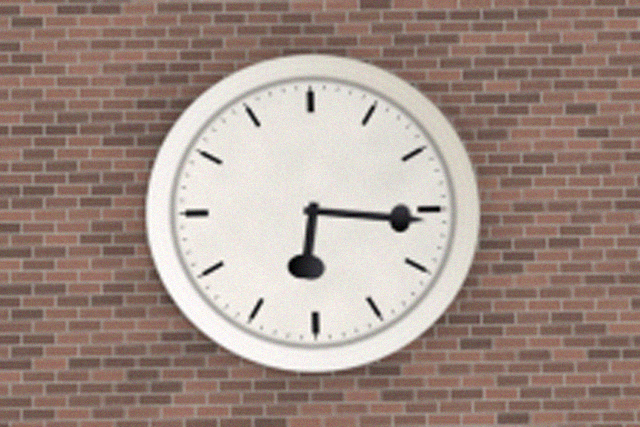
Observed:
{"hour": 6, "minute": 16}
